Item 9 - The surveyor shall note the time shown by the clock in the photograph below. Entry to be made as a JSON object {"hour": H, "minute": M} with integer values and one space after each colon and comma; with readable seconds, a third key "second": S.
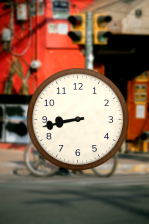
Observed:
{"hour": 8, "minute": 43}
